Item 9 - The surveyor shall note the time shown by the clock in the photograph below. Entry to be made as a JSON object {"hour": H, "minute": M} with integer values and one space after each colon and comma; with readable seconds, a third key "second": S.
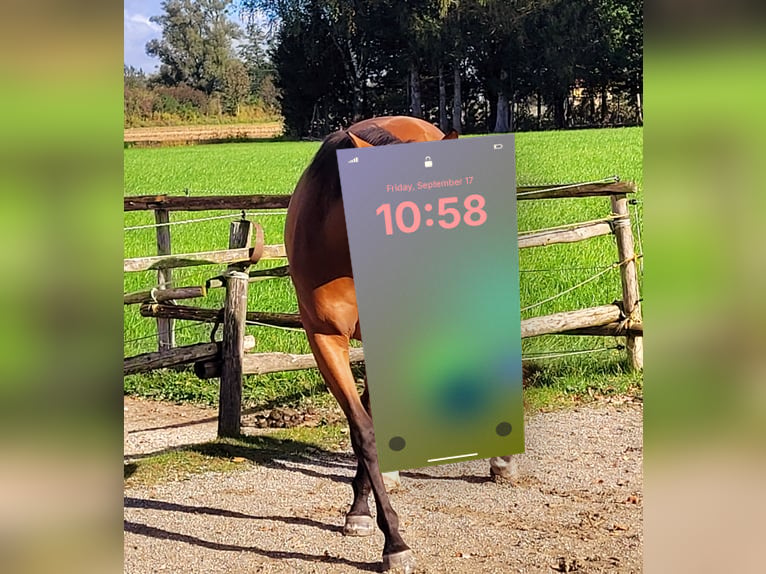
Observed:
{"hour": 10, "minute": 58}
